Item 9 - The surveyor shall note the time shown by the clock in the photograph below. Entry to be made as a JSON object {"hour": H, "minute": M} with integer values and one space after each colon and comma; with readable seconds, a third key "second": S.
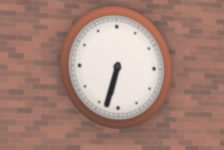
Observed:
{"hour": 6, "minute": 33}
